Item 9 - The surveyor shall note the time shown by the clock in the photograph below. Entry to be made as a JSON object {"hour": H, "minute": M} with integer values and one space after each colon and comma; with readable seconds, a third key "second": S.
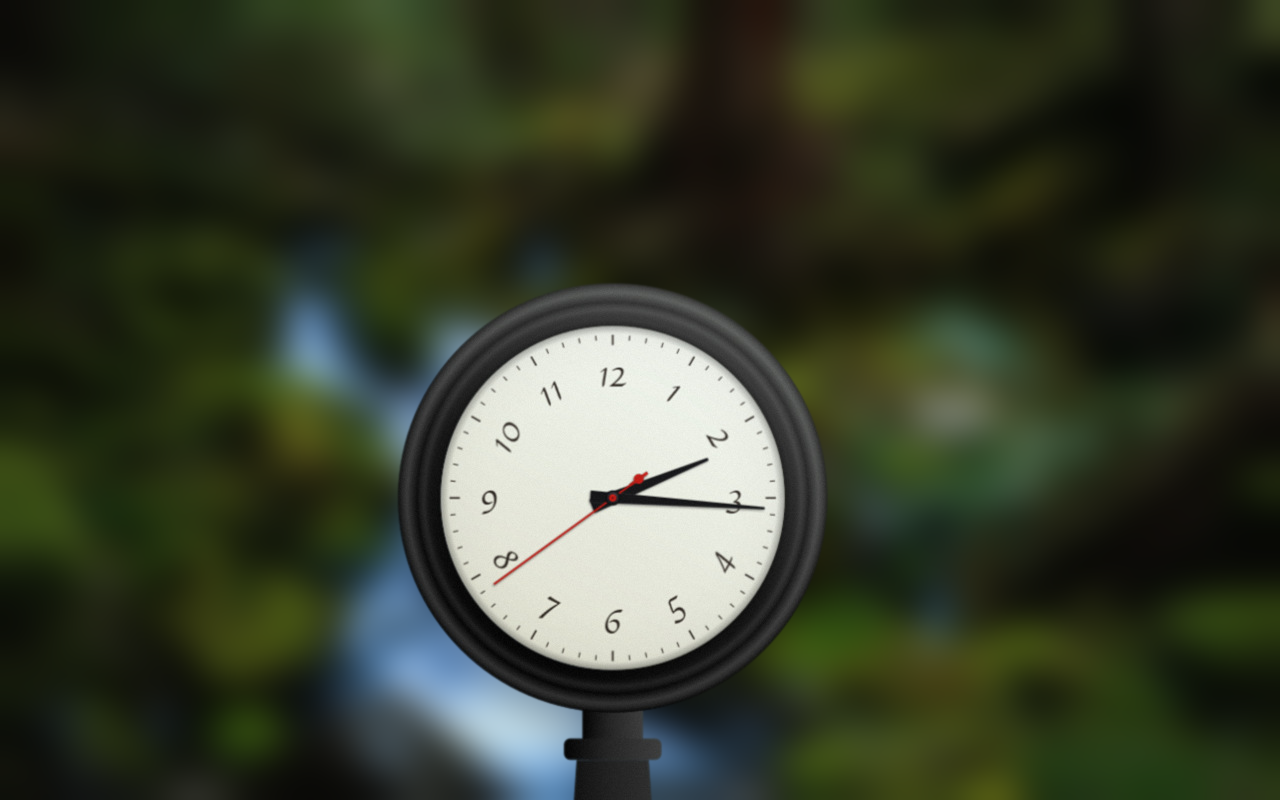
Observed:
{"hour": 2, "minute": 15, "second": 39}
